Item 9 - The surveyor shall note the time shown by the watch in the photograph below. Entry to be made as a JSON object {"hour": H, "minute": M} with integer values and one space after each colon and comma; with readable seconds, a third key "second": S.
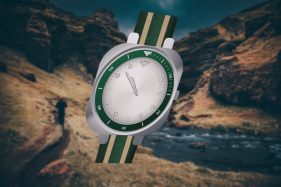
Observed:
{"hour": 10, "minute": 53}
